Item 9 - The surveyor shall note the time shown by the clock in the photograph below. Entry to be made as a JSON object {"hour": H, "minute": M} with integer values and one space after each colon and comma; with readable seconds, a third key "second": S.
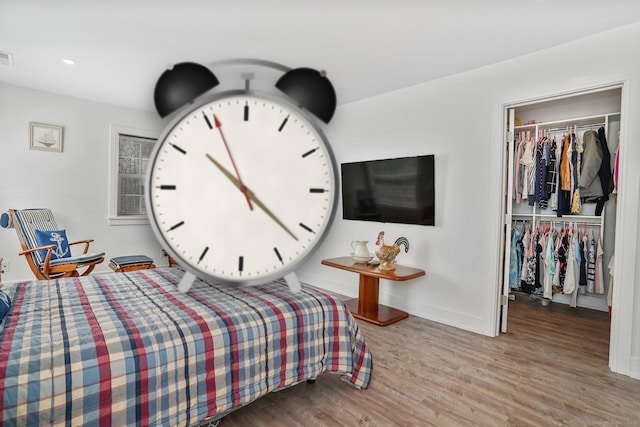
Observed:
{"hour": 10, "minute": 21, "second": 56}
